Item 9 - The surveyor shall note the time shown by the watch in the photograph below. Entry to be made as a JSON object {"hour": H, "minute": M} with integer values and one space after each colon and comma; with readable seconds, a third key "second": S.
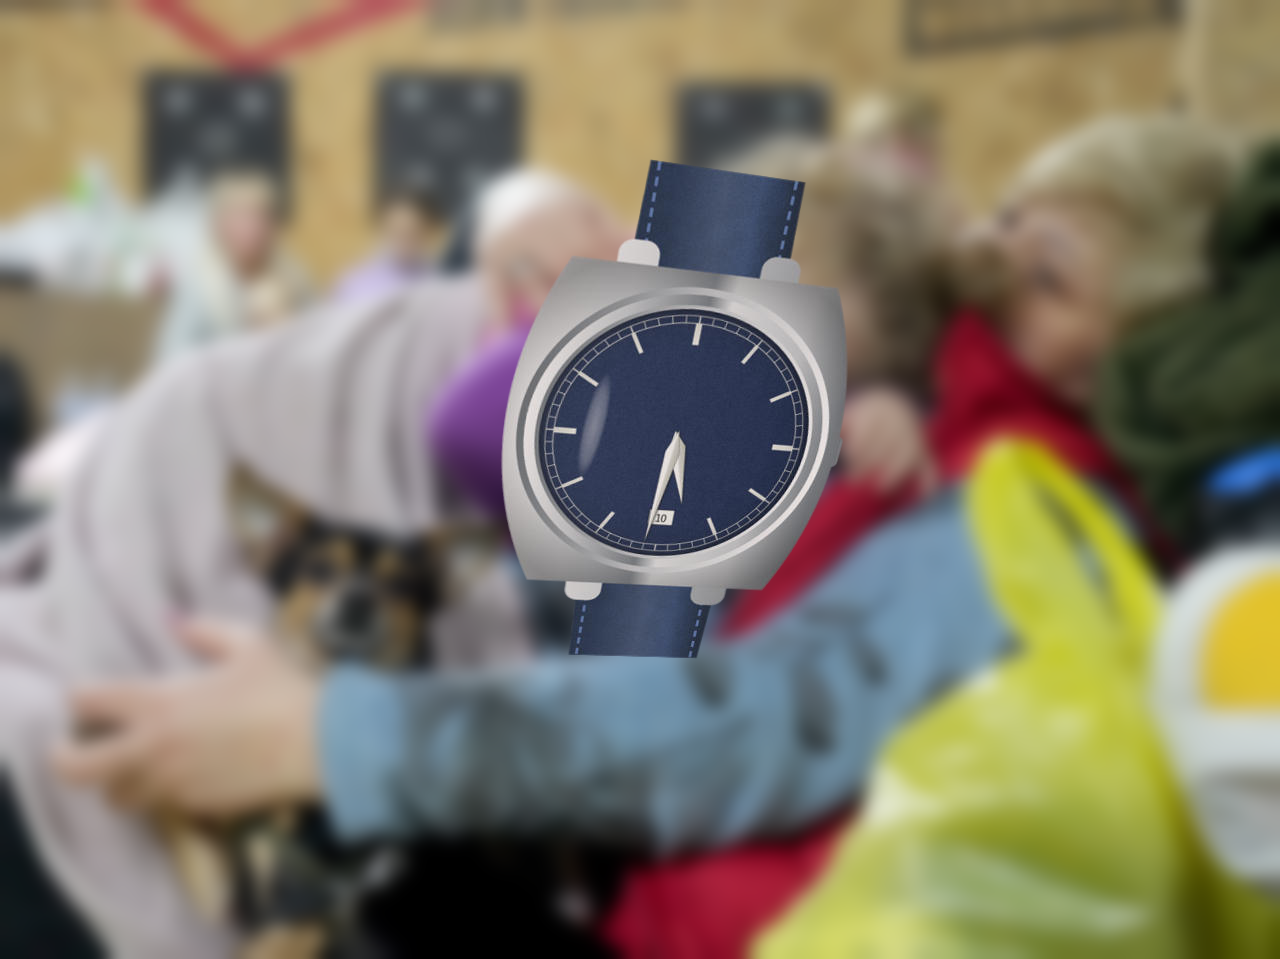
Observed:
{"hour": 5, "minute": 31}
